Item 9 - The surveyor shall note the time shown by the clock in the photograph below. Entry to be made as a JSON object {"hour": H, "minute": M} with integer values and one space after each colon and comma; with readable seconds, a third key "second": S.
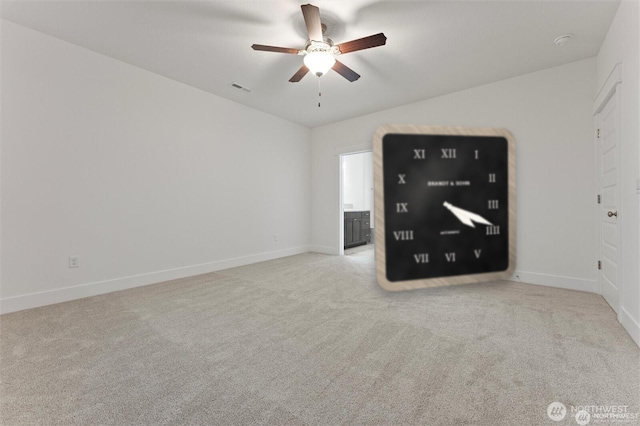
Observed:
{"hour": 4, "minute": 19}
